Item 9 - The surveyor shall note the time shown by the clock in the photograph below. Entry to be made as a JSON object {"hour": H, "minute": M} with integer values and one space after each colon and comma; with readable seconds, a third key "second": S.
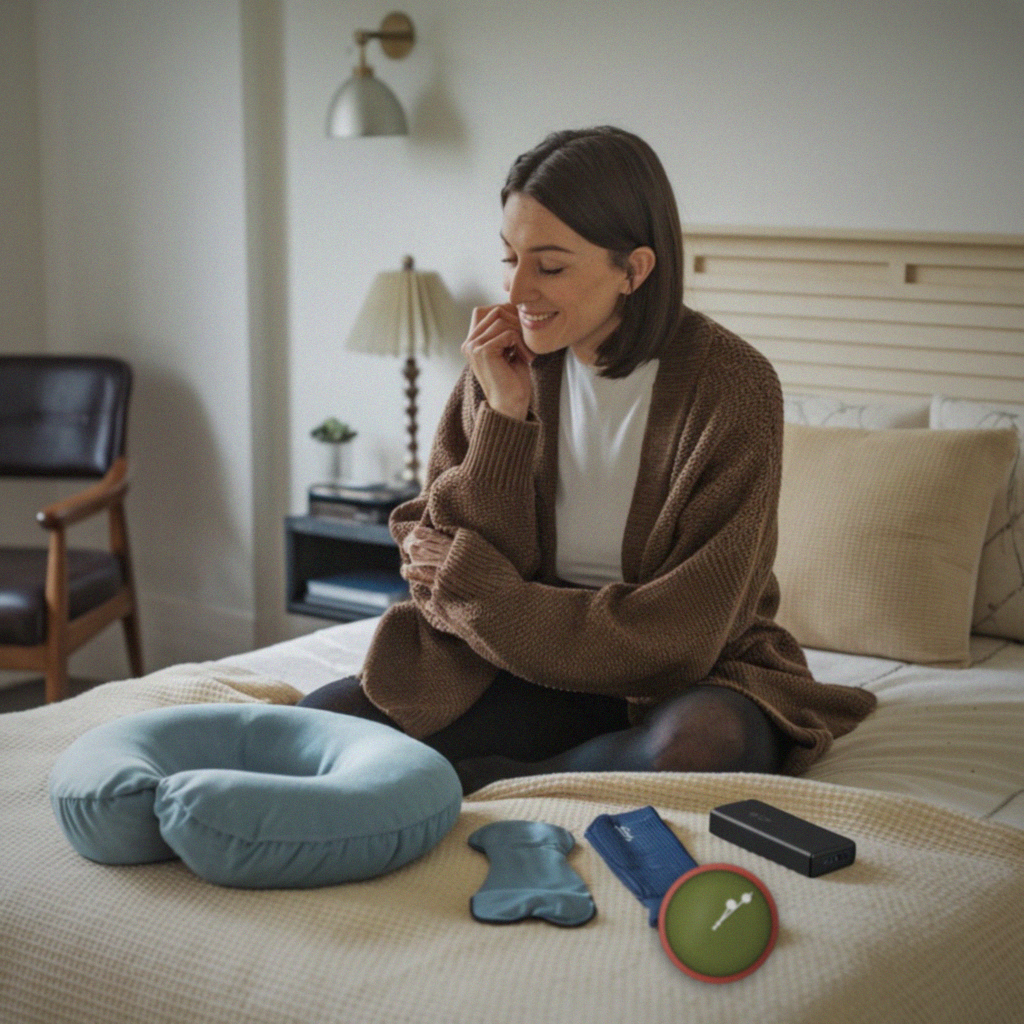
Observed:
{"hour": 1, "minute": 8}
